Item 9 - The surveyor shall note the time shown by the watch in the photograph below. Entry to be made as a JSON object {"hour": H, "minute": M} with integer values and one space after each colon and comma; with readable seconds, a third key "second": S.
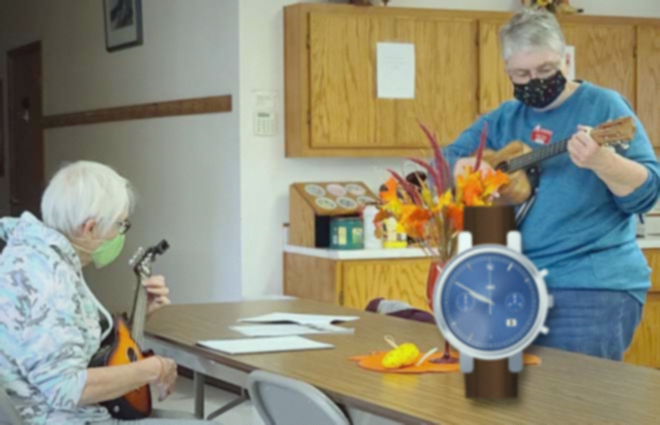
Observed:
{"hour": 9, "minute": 50}
